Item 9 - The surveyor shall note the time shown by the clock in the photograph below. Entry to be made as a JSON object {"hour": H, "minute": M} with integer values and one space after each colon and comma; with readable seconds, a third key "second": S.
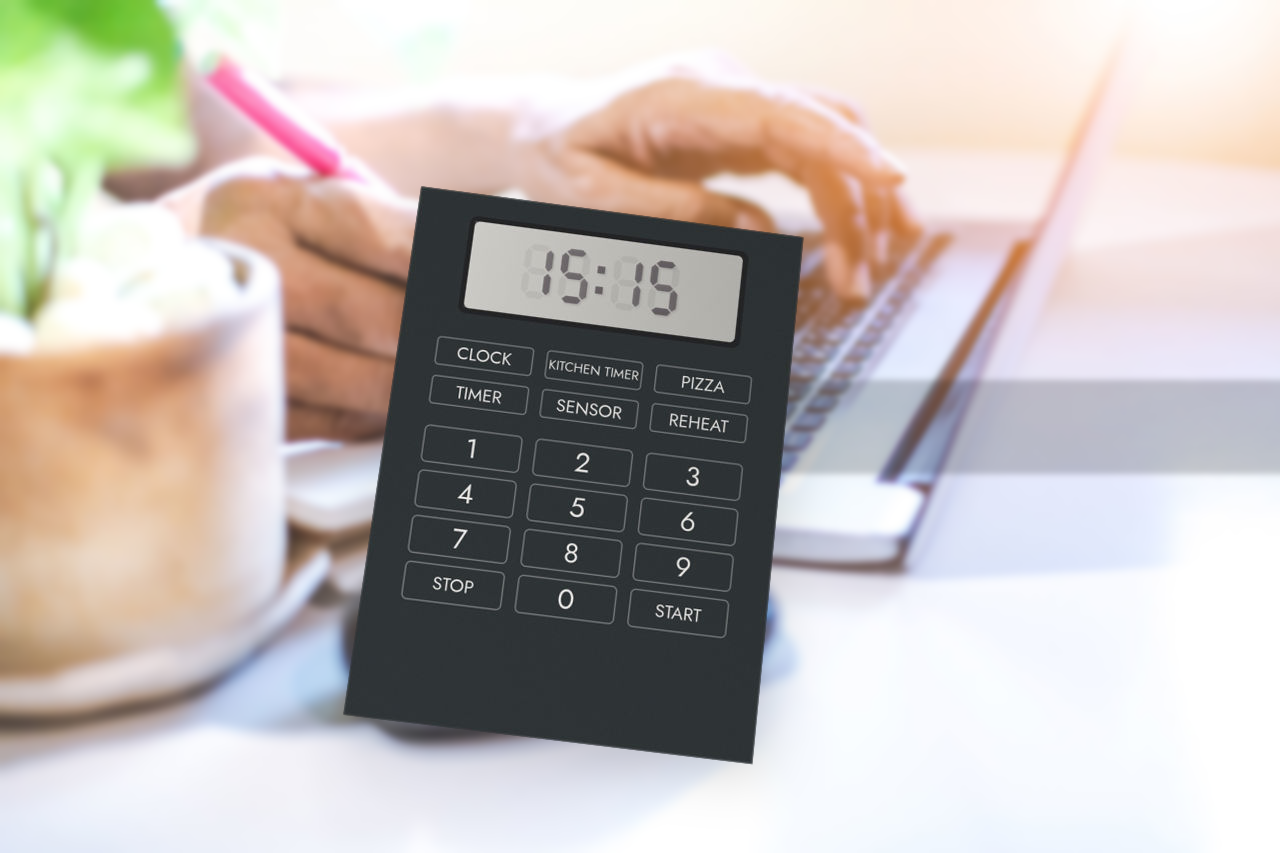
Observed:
{"hour": 15, "minute": 15}
